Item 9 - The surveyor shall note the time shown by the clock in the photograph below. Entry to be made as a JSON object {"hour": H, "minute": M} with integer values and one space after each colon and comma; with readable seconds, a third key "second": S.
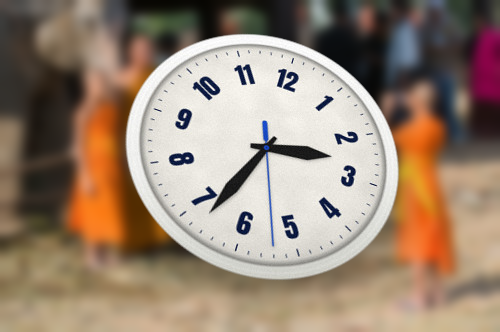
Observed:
{"hour": 2, "minute": 33, "second": 27}
